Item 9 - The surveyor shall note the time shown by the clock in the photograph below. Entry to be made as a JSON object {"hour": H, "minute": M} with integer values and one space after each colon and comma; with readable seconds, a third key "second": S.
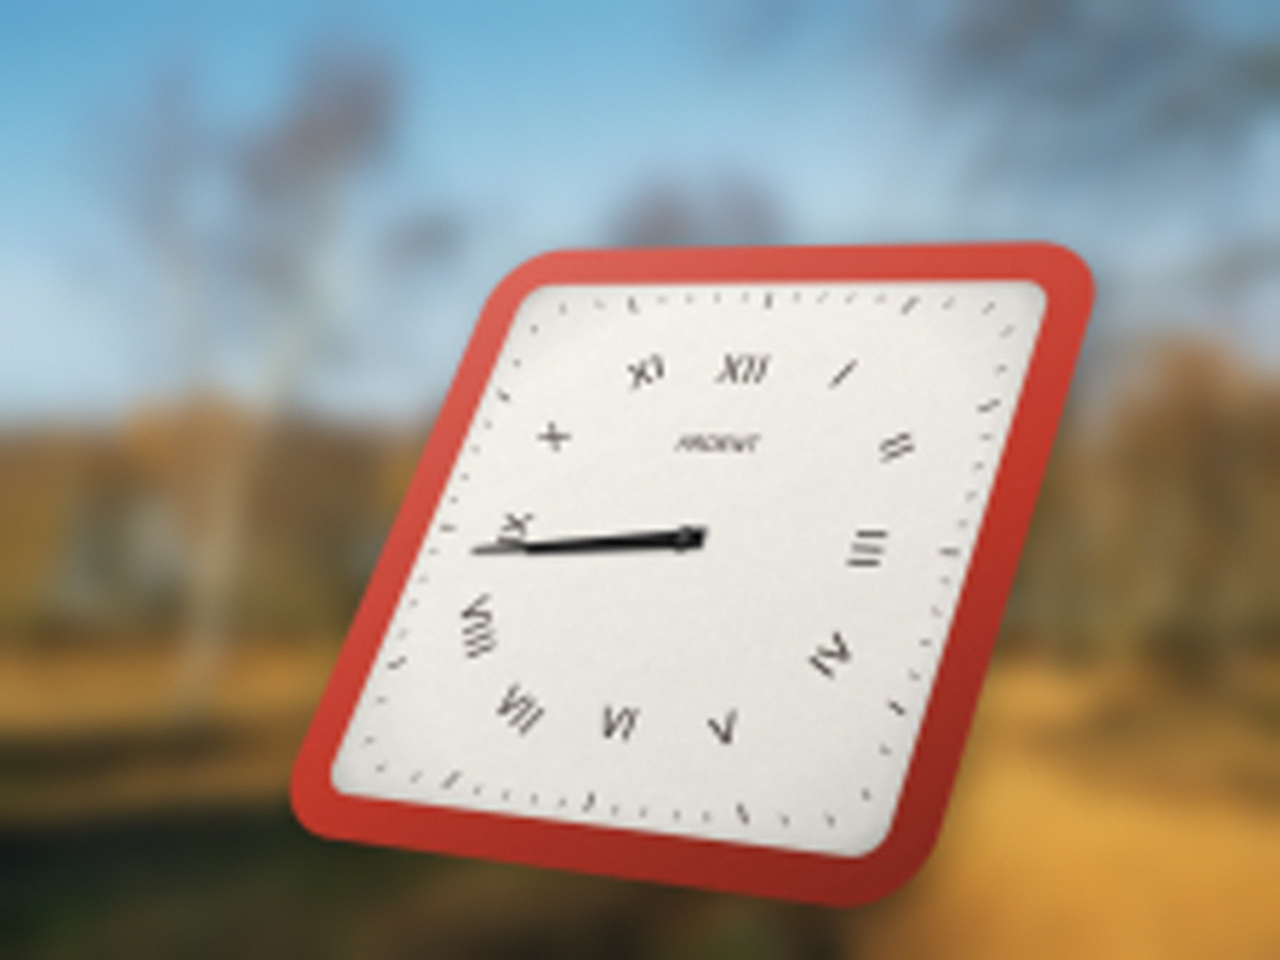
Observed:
{"hour": 8, "minute": 44}
